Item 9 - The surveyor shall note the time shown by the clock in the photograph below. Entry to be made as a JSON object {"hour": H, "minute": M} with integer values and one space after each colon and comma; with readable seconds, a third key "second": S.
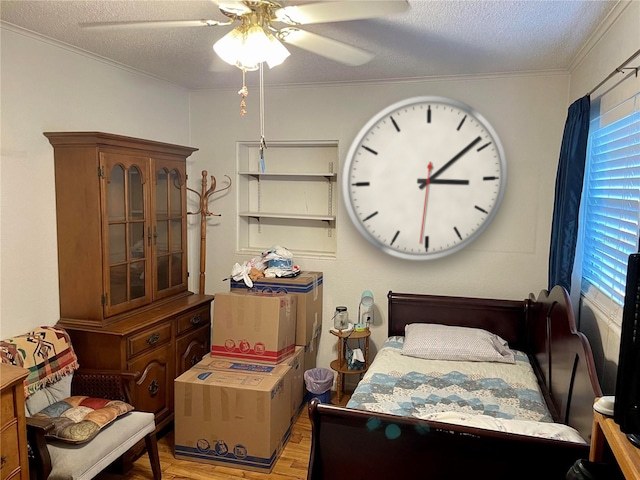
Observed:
{"hour": 3, "minute": 8, "second": 31}
